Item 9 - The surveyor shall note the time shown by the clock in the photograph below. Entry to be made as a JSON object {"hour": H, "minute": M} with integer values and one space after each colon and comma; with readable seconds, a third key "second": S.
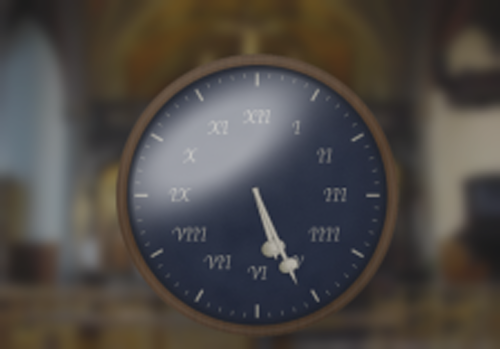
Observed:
{"hour": 5, "minute": 26}
